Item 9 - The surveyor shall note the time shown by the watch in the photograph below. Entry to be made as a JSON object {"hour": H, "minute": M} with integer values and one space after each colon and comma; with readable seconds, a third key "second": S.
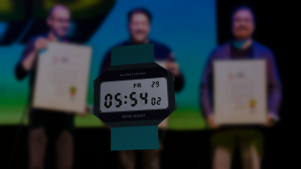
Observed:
{"hour": 5, "minute": 54, "second": 2}
